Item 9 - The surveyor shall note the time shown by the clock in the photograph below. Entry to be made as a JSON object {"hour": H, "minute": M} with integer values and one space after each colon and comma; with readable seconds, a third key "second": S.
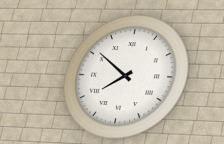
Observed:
{"hour": 7, "minute": 51}
